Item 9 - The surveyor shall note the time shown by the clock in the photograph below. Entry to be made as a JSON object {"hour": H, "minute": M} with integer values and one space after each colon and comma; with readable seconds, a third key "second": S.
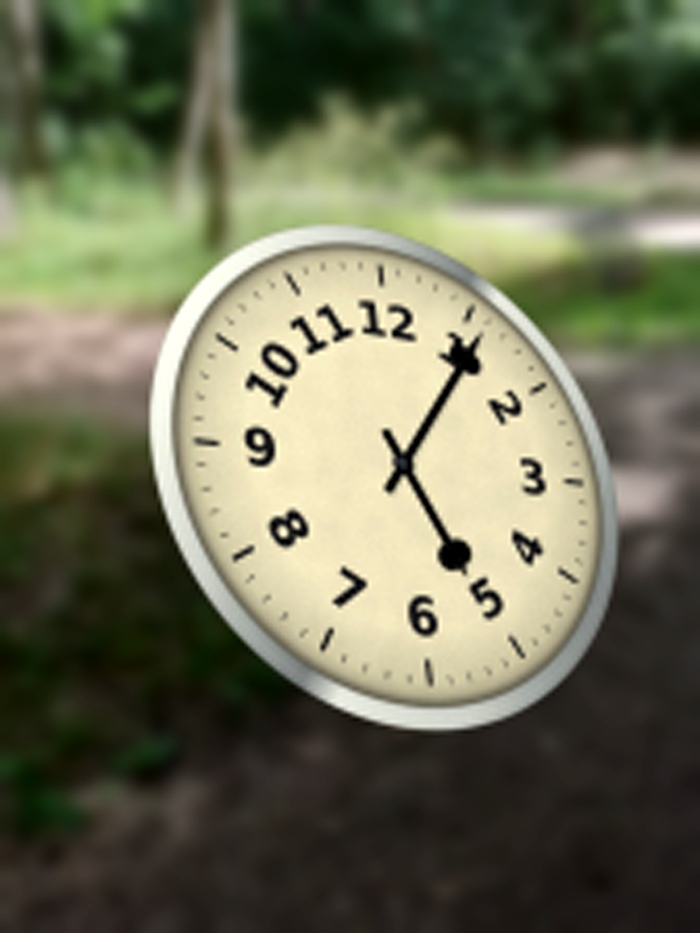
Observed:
{"hour": 5, "minute": 6}
